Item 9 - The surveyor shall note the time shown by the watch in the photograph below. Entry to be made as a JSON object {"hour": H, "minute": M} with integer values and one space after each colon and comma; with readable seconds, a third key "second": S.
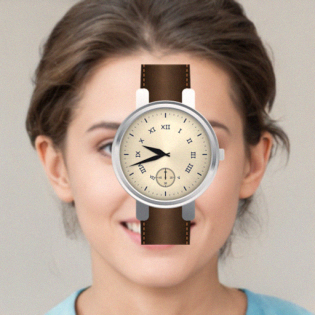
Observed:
{"hour": 9, "minute": 42}
